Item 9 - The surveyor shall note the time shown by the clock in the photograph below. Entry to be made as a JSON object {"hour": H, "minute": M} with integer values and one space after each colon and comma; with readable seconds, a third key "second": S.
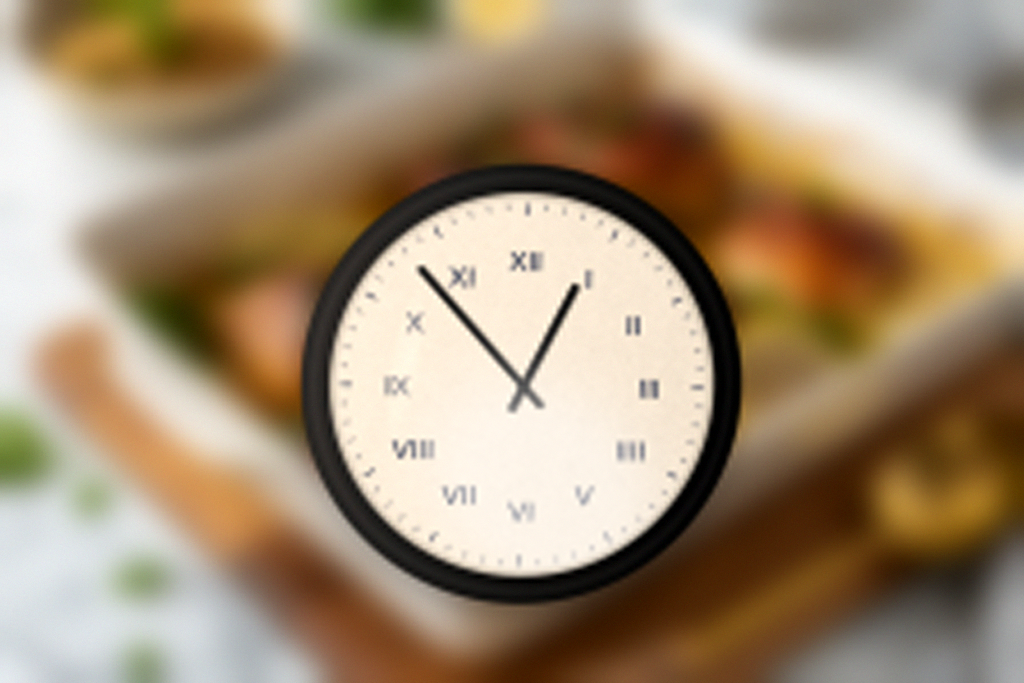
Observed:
{"hour": 12, "minute": 53}
